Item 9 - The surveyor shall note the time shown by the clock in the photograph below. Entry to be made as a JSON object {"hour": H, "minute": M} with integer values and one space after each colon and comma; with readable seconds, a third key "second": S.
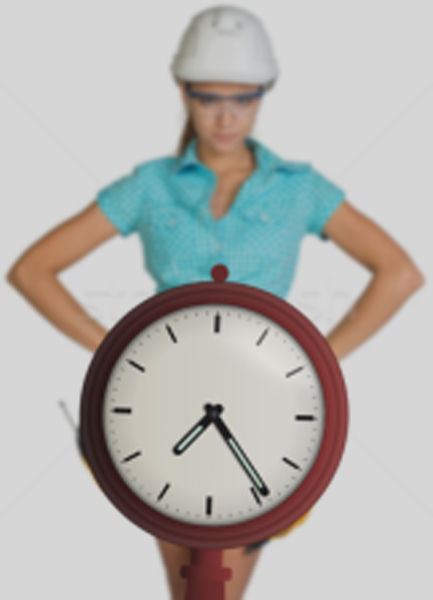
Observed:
{"hour": 7, "minute": 24}
